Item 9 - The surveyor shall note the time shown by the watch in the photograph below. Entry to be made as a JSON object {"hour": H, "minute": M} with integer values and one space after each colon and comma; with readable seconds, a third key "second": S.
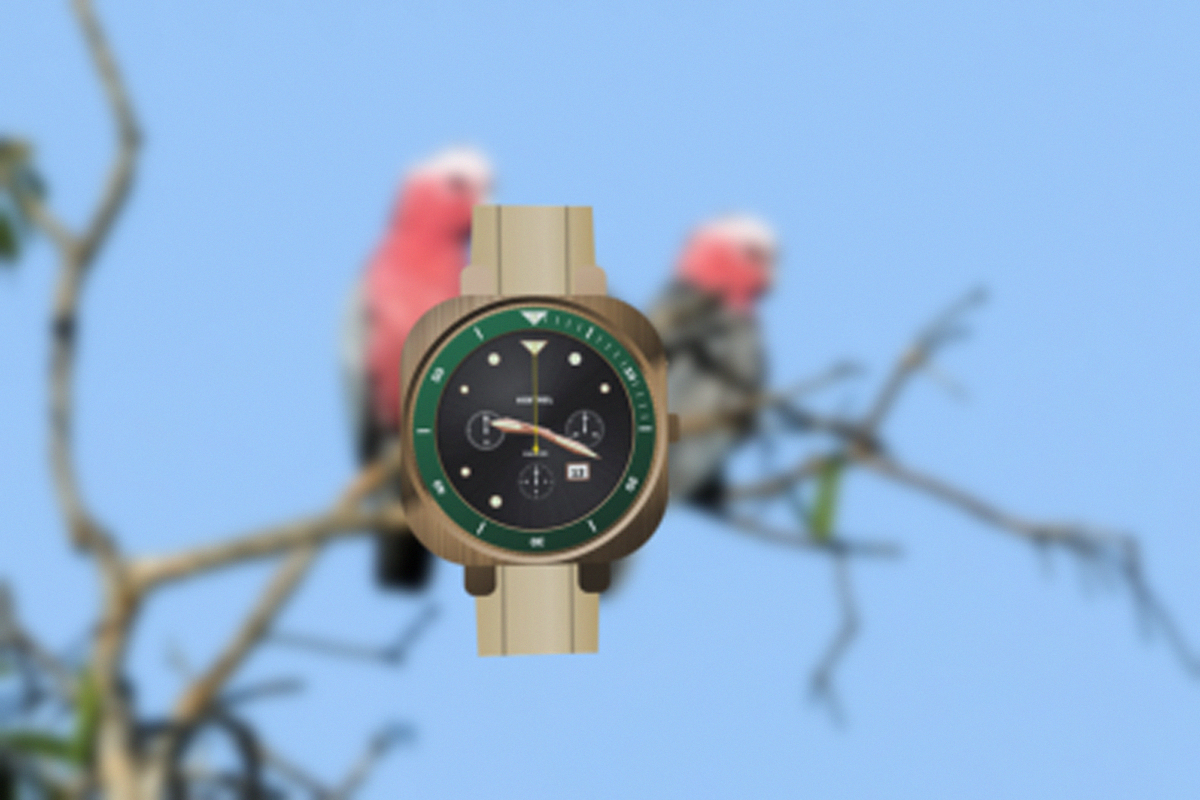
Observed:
{"hour": 9, "minute": 19}
